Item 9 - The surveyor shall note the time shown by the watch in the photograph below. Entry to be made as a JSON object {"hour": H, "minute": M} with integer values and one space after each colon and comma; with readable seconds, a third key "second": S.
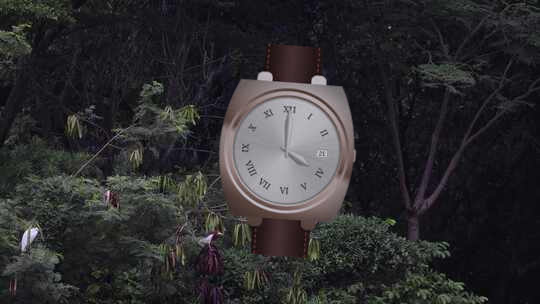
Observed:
{"hour": 4, "minute": 0}
